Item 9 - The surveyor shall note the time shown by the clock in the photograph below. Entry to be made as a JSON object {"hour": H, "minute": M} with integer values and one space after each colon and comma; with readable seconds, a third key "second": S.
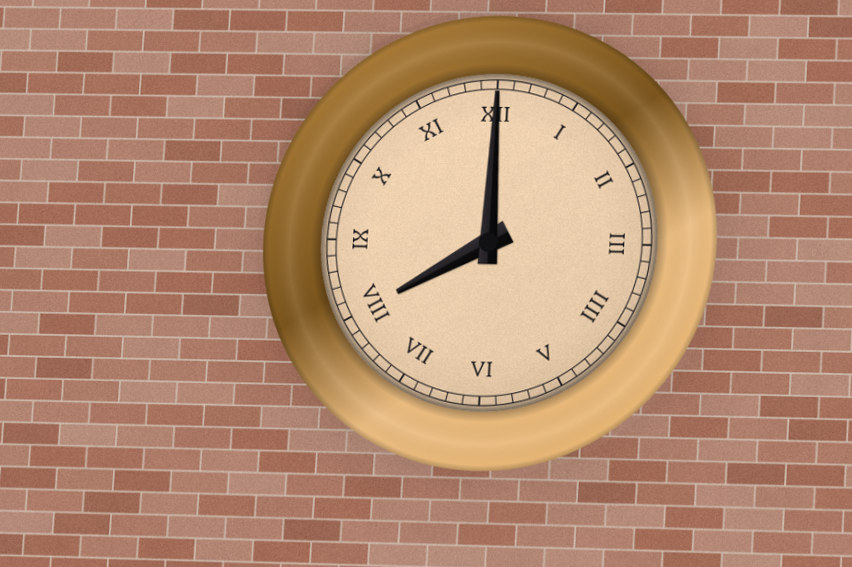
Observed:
{"hour": 8, "minute": 0}
